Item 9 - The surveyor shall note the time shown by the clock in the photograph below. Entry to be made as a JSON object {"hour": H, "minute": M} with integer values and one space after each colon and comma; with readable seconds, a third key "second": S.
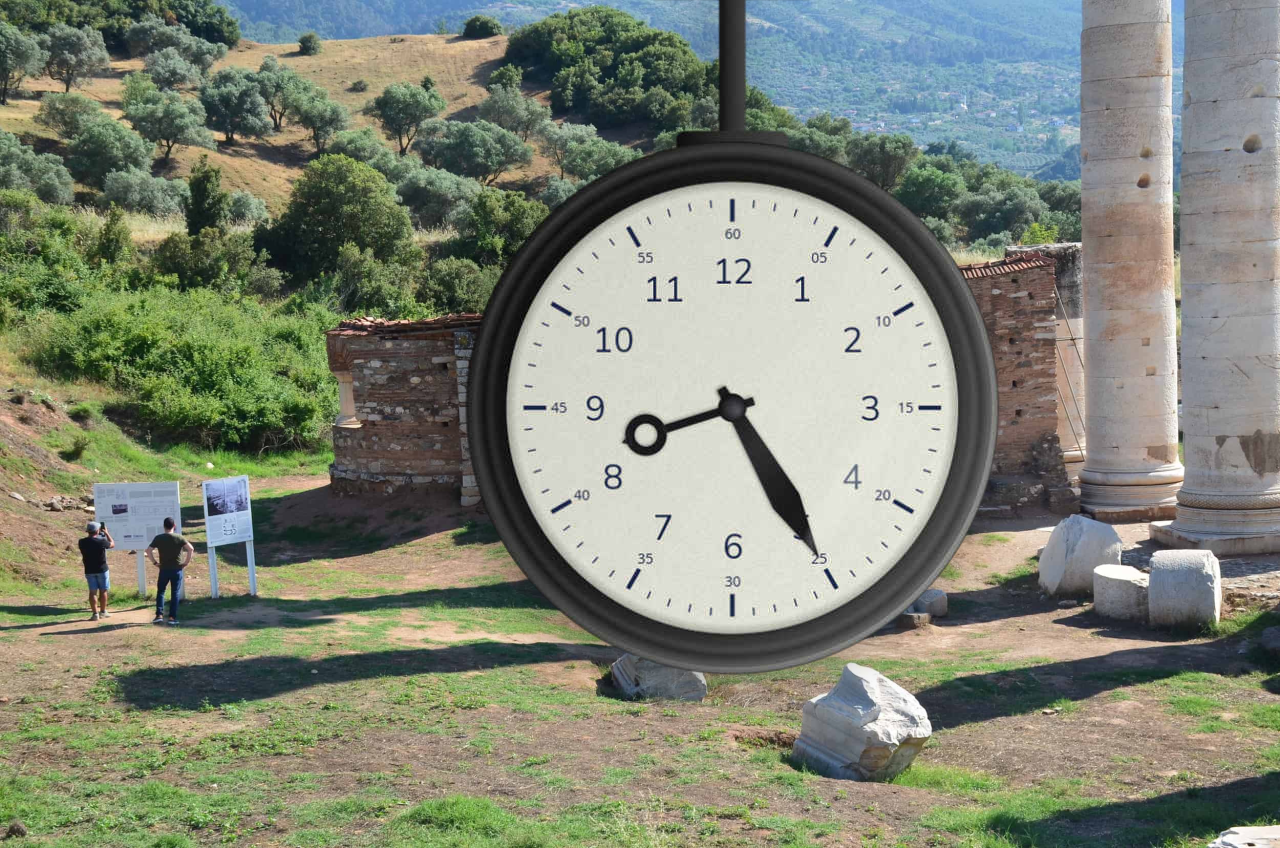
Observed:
{"hour": 8, "minute": 25}
